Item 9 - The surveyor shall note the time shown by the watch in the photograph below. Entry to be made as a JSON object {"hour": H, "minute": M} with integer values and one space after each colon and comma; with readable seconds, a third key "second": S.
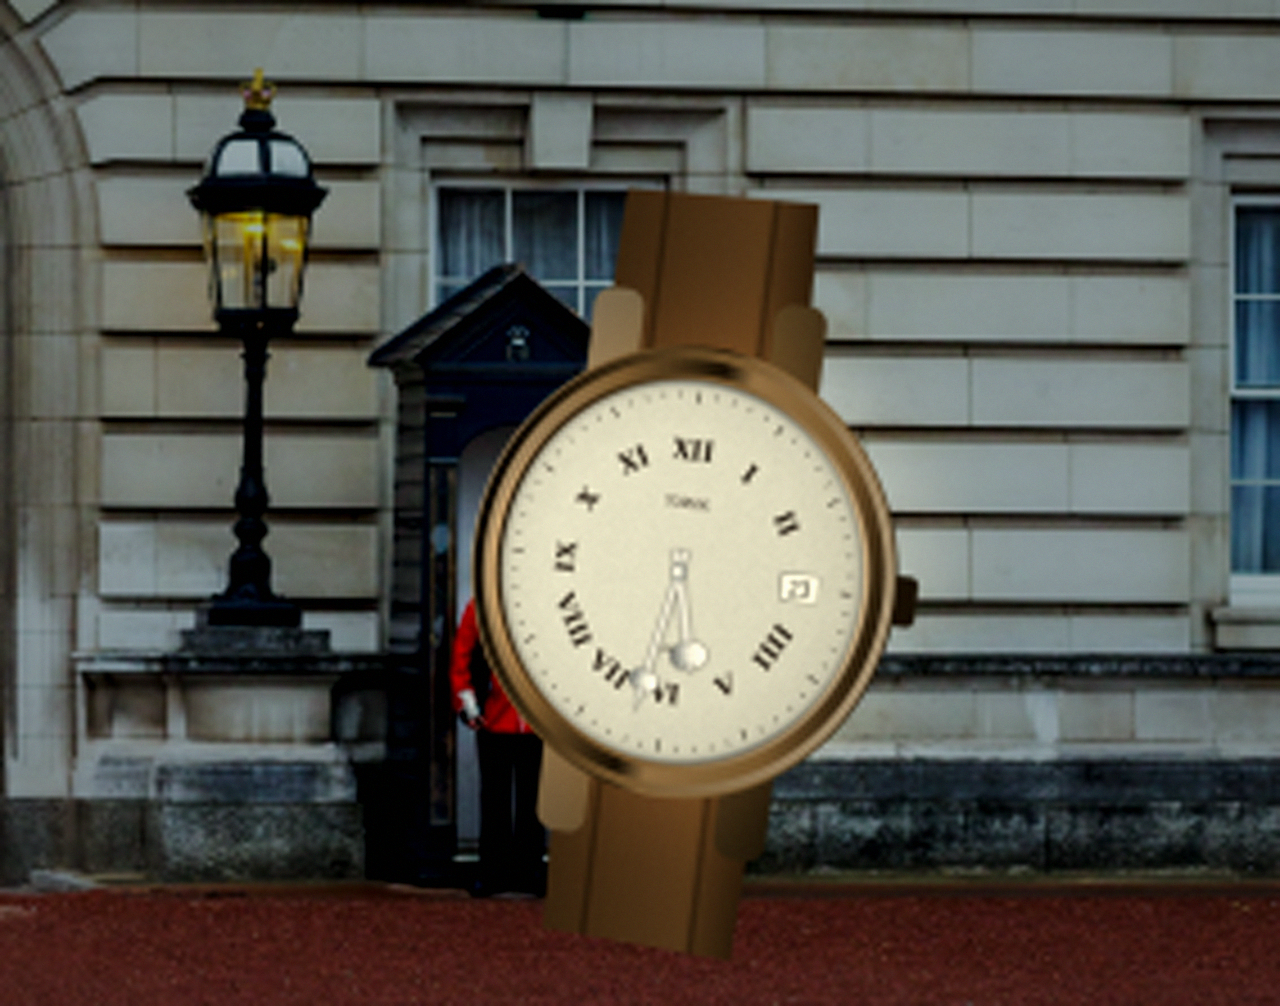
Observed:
{"hour": 5, "minute": 32}
